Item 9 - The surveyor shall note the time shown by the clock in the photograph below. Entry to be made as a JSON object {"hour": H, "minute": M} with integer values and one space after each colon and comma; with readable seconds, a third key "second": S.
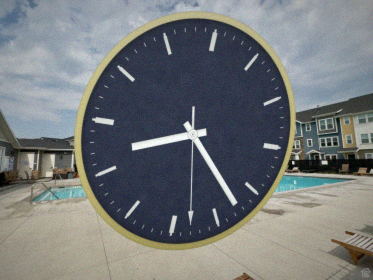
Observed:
{"hour": 8, "minute": 22, "second": 28}
